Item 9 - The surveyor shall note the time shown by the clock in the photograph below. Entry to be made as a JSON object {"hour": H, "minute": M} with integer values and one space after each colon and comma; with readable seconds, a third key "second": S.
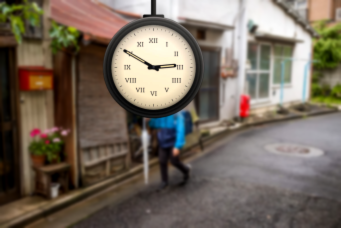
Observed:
{"hour": 2, "minute": 50}
